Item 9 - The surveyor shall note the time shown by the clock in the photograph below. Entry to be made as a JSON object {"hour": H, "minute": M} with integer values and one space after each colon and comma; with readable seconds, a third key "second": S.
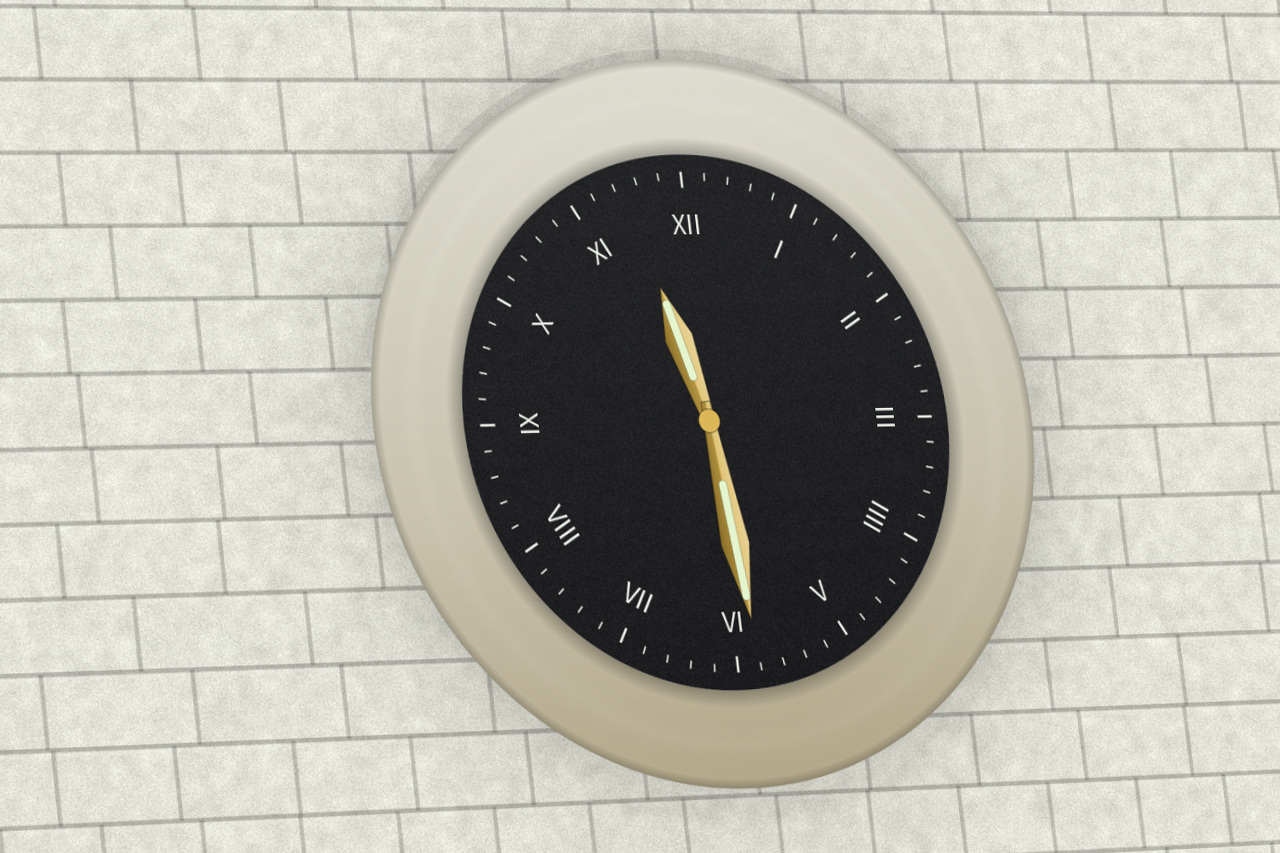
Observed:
{"hour": 11, "minute": 29}
